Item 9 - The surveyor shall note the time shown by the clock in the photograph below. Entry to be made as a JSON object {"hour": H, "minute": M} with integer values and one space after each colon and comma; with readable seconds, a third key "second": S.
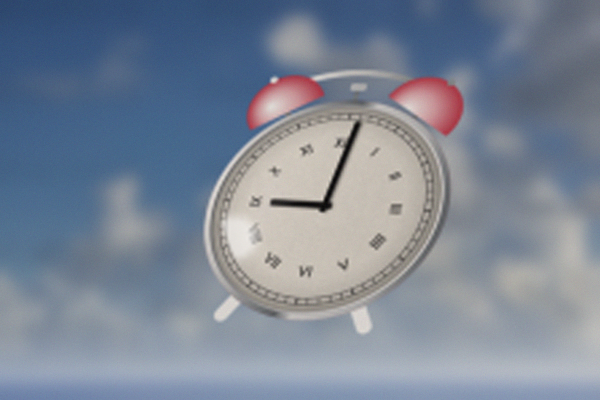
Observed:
{"hour": 9, "minute": 1}
